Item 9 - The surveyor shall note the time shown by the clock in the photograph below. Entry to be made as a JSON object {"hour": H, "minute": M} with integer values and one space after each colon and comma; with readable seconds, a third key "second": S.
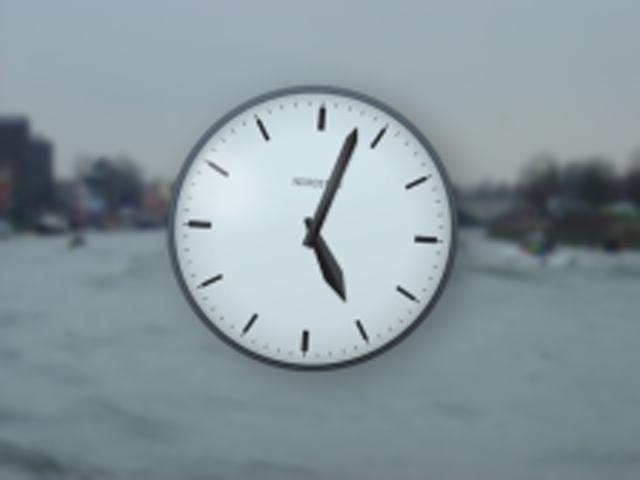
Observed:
{"hour": 5, "minute": 3}
